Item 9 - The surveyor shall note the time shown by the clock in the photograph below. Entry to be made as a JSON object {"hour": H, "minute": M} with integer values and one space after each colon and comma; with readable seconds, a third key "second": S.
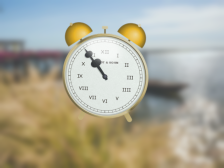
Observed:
{"hour": 10, "minute": 54}
